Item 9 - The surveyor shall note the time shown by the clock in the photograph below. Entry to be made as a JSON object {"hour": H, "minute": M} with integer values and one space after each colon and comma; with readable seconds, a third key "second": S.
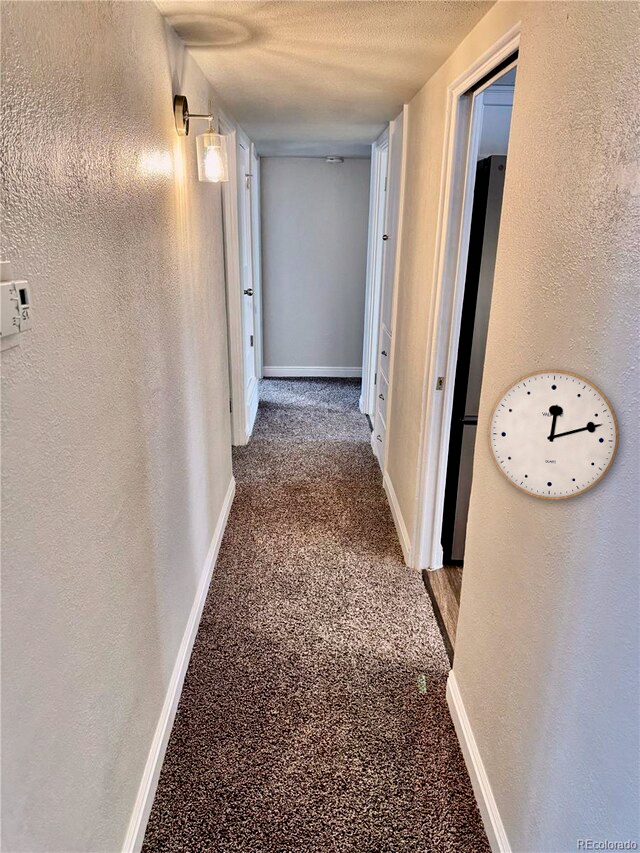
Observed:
{"hour": 12, "minute": 12}
